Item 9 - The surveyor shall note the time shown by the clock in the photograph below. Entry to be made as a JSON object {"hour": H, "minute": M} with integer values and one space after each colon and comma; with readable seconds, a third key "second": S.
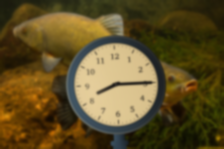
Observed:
{"hour": 8, "minute": 15}
